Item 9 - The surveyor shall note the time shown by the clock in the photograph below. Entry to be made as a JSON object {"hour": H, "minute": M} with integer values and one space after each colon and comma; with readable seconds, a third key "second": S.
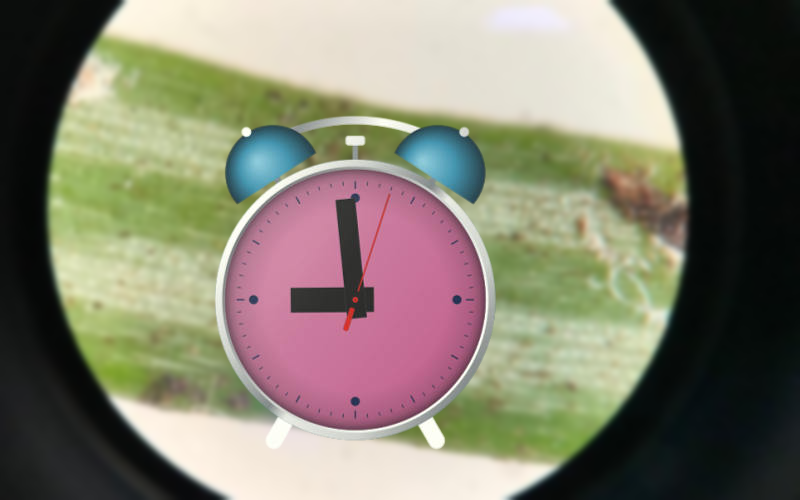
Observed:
{"hour": 8, "minute": 59, "second": 3}
